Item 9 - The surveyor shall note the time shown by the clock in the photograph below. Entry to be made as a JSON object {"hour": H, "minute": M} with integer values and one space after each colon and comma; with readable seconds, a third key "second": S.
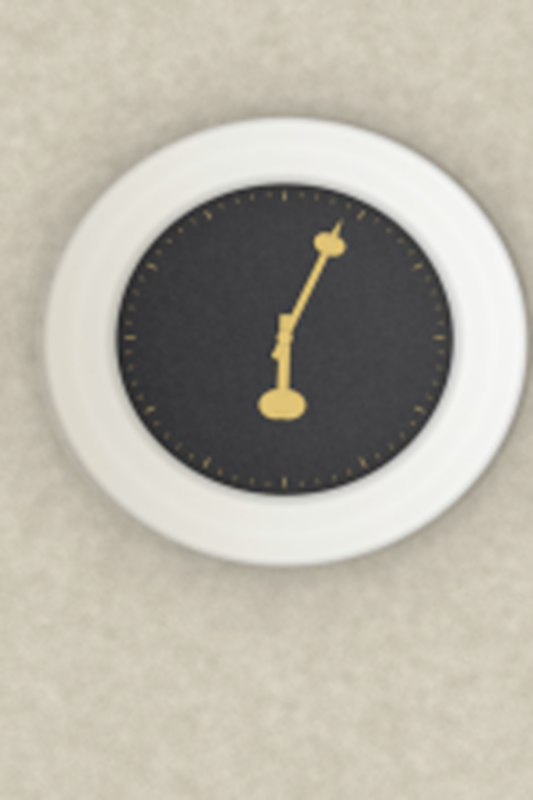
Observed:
{"hour": 6, "minute": 4}
